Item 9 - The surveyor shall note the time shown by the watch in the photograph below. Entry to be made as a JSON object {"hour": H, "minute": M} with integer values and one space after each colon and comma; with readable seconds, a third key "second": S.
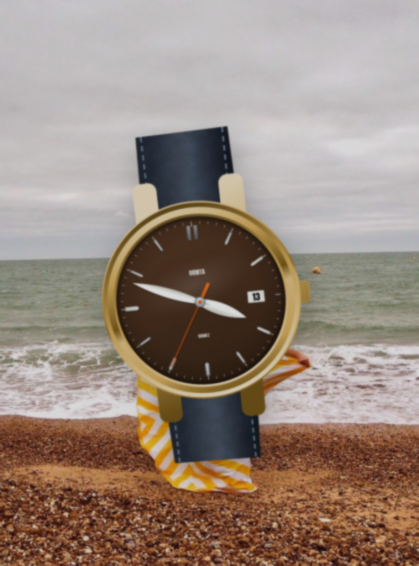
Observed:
{"hour": 3, "minute": 48, "second": 35}
